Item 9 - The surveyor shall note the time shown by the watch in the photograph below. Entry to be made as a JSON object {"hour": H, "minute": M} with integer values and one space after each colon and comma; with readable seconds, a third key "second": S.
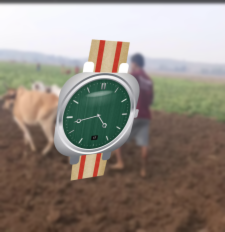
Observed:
{"hour": 4, "minute": 43}
